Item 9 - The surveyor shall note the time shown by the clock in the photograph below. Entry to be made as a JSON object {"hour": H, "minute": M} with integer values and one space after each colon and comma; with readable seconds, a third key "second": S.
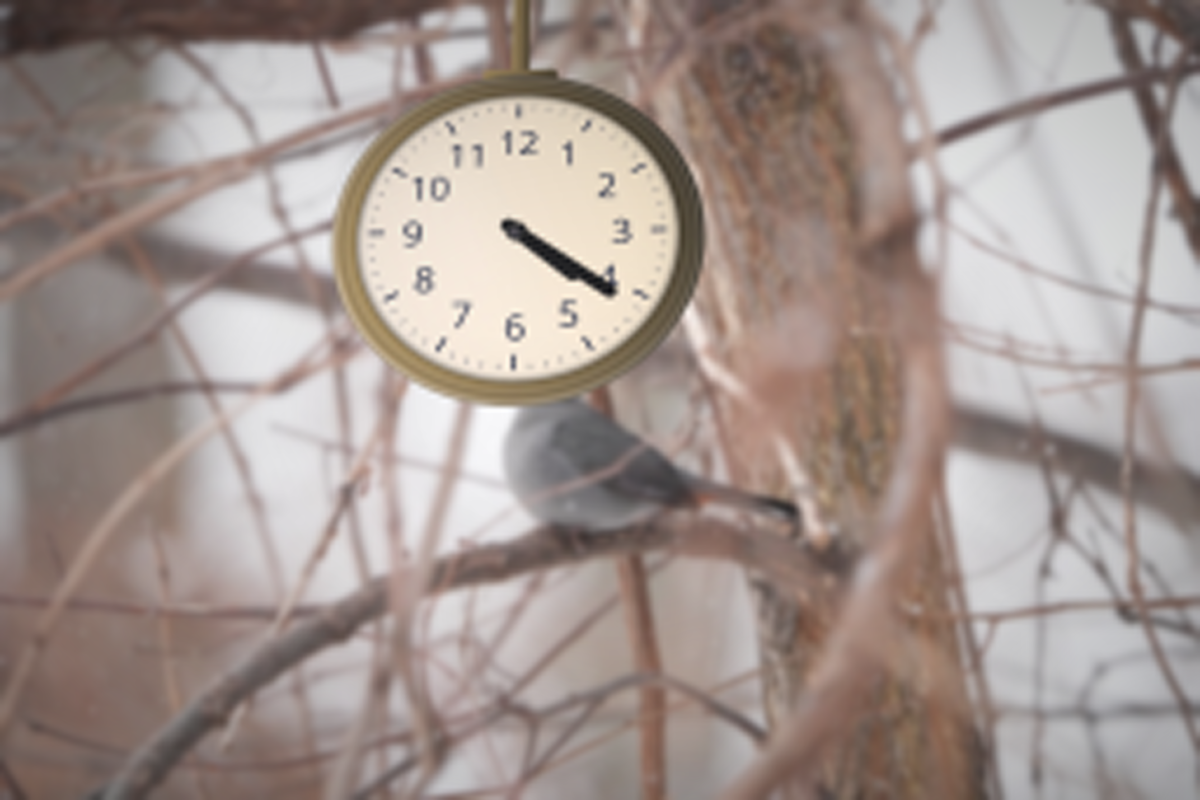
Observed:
{"hour": 4, "minute": 21}
